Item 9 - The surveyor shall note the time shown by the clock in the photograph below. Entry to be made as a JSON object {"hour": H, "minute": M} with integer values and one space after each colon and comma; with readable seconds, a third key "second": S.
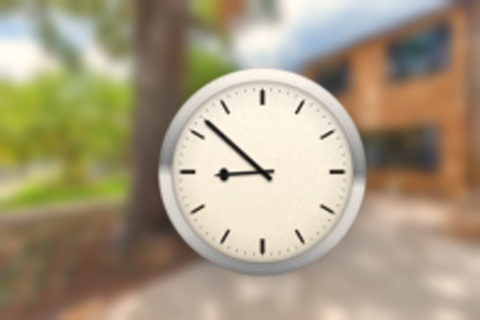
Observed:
{"hour": 8, "minute": 52}
